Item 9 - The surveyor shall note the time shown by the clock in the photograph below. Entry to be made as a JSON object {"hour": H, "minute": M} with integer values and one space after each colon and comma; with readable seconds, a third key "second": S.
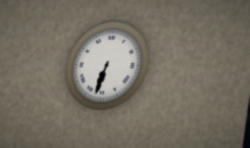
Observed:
{"hour": 6, "minute": 32}
